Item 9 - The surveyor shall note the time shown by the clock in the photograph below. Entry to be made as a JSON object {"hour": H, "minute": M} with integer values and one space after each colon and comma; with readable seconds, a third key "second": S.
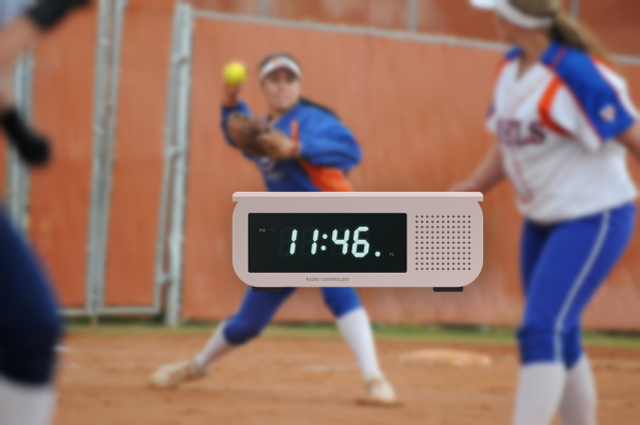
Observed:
{"hour": 11, "minute": 46}
